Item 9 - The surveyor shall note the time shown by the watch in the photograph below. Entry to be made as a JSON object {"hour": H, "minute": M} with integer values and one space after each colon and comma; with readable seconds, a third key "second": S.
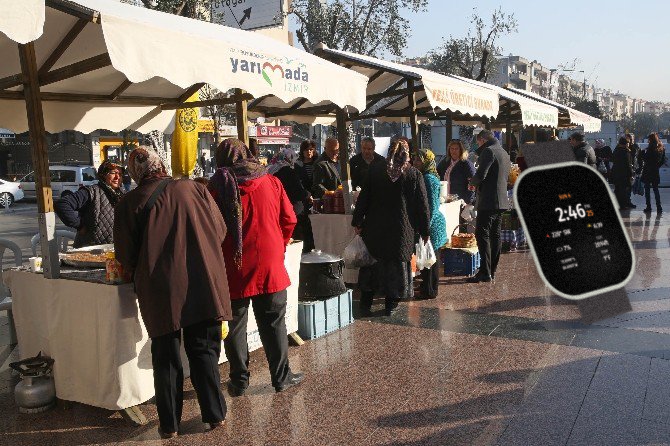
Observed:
{"hour": 2, "minute": 46}
